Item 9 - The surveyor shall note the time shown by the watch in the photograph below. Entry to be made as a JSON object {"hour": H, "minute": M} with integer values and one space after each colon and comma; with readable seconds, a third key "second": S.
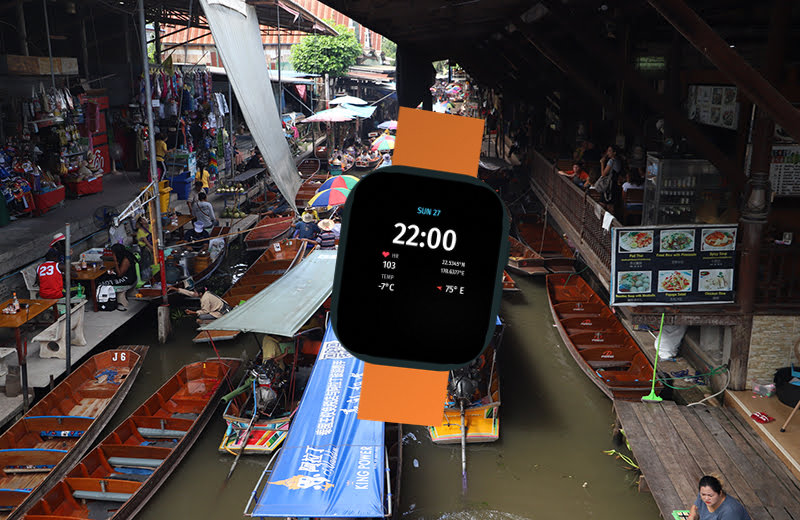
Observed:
{"hour": 22, "minute": 0}
